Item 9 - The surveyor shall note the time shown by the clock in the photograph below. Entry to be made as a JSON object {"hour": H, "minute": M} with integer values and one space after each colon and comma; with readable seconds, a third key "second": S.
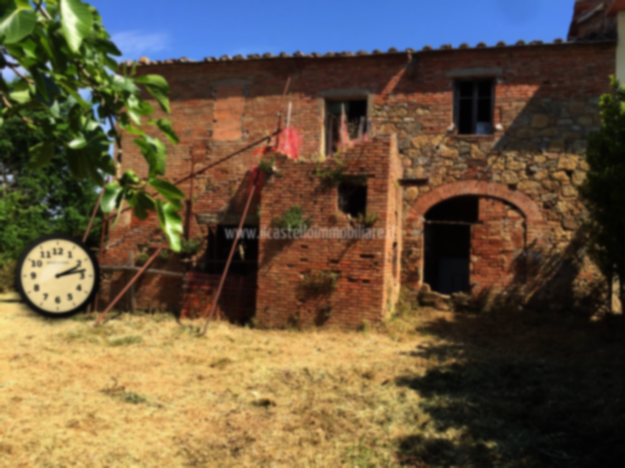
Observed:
{"hour": 2, "minute": 13}
